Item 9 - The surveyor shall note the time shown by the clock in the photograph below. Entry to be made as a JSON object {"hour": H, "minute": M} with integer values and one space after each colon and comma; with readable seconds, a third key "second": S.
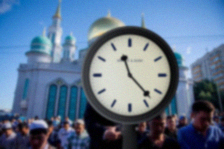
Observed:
{"hour": 11, "minute": 23}
